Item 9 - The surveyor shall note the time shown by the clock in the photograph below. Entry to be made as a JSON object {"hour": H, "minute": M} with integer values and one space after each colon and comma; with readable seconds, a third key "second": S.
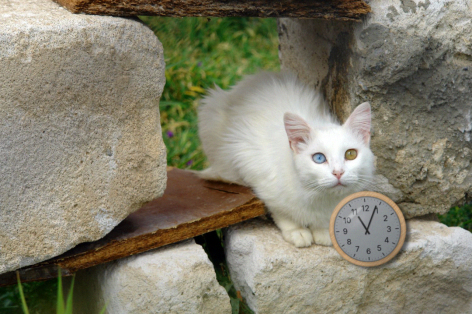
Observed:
{"hour": 11, "minute": 4}
